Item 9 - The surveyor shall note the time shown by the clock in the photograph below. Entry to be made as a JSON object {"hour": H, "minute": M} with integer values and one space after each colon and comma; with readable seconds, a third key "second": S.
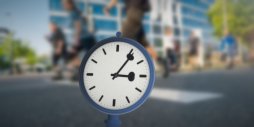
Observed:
{"hour": 3, "minute": 6}
